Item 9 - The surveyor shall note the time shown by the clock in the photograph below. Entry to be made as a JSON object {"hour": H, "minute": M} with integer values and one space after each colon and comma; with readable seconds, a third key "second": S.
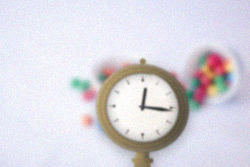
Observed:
{"hour": 12, "minute": 16}
